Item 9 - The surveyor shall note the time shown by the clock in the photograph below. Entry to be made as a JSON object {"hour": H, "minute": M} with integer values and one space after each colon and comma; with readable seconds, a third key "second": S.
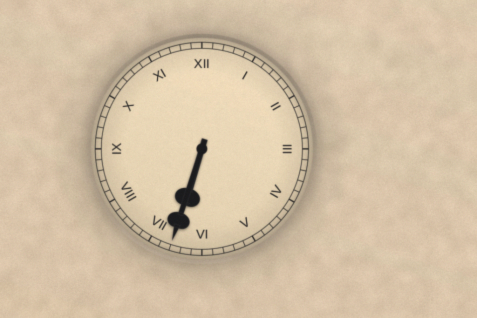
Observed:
{"hour": 6, "minute": 33}
